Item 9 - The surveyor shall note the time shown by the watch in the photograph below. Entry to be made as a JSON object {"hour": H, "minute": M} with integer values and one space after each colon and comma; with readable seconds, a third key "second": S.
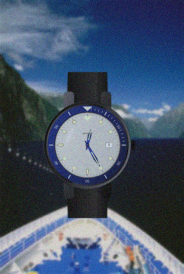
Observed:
{"hour": 12, "minute": 25}
